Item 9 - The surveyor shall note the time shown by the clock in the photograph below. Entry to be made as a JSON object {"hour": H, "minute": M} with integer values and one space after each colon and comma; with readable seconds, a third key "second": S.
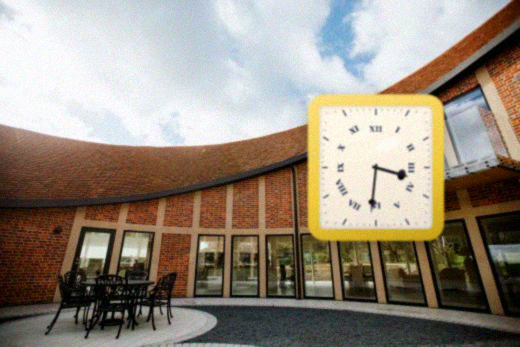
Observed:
{"hour": 3, "minute": 31}
